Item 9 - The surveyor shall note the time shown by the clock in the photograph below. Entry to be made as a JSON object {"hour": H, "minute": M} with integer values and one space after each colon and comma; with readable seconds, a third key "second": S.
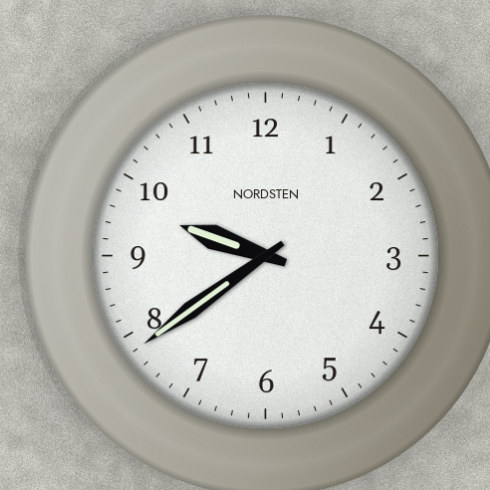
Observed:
{"hour": 9, "minute": 39}
